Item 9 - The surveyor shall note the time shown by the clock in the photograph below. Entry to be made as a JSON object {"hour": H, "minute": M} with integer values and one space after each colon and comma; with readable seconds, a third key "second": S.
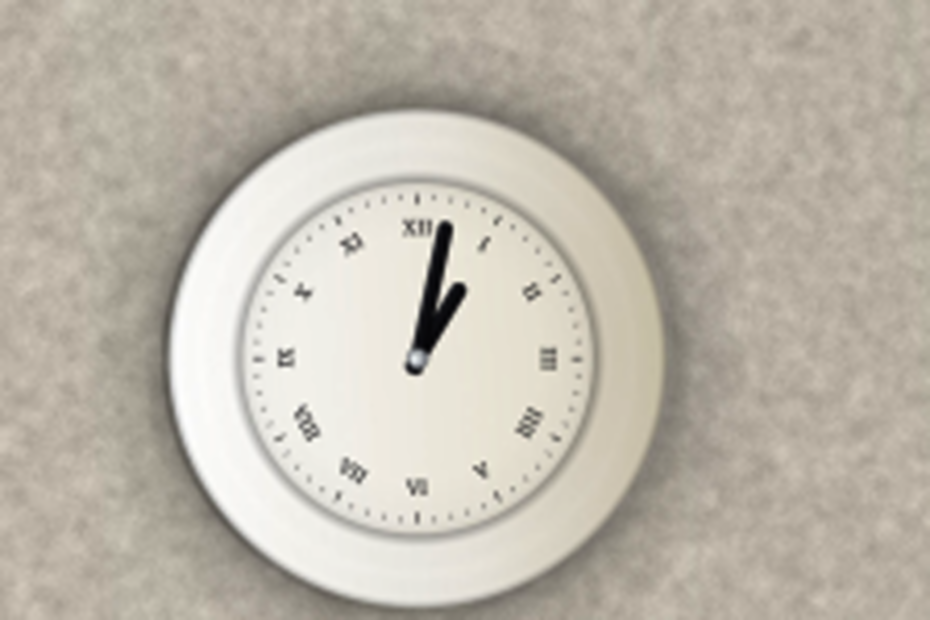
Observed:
{"hour": 1, "minute": 2}
